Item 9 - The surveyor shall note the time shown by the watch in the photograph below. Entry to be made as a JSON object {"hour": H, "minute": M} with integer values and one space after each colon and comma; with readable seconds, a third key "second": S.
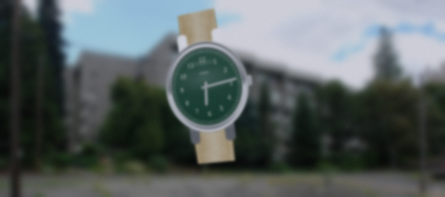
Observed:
{"hour": 6, "minute": 14}
